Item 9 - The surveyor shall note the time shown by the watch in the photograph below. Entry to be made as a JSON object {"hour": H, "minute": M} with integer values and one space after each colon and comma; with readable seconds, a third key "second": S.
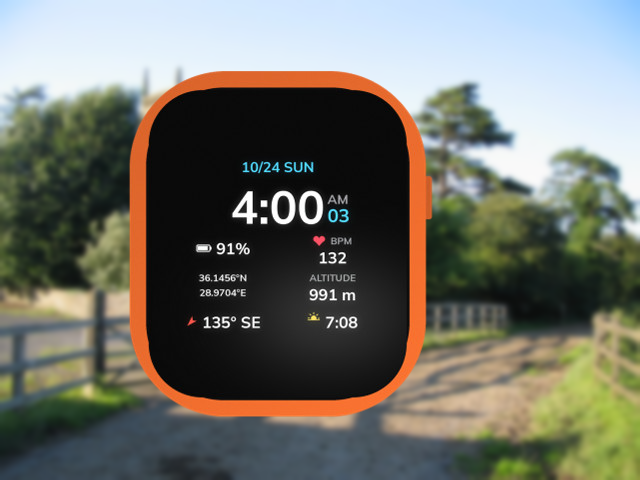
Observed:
{"hour": 4, "minute": 0, "second": 3}
